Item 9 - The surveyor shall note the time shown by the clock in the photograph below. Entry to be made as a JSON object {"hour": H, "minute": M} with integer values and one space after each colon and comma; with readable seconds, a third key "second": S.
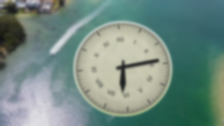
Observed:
{"hour": 6, "minute": 14}
